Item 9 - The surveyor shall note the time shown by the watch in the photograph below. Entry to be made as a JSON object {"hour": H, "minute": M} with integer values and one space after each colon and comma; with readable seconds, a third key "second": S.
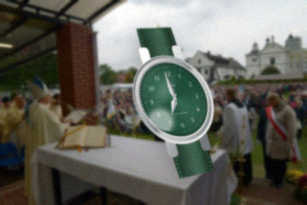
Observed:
{"hour": 6, "minute": 59}
